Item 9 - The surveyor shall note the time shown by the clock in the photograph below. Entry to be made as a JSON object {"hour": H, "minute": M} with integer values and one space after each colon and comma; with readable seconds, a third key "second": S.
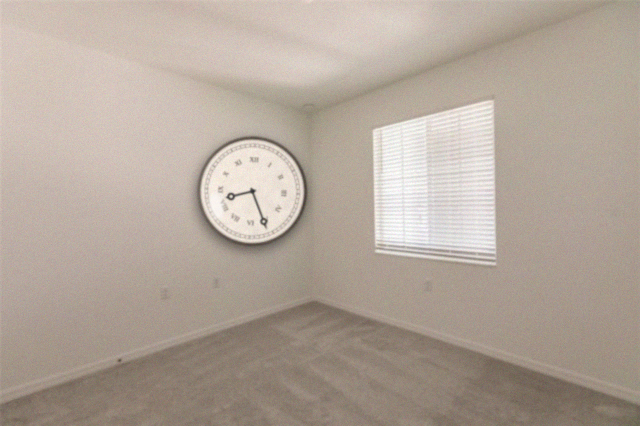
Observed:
{"hour": 8, "minute": 26}
